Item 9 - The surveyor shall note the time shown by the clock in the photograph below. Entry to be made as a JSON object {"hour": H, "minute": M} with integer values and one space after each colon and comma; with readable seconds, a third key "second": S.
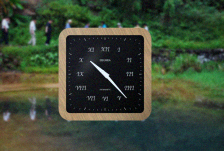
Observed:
{"hour": 10, "minute": 23}
